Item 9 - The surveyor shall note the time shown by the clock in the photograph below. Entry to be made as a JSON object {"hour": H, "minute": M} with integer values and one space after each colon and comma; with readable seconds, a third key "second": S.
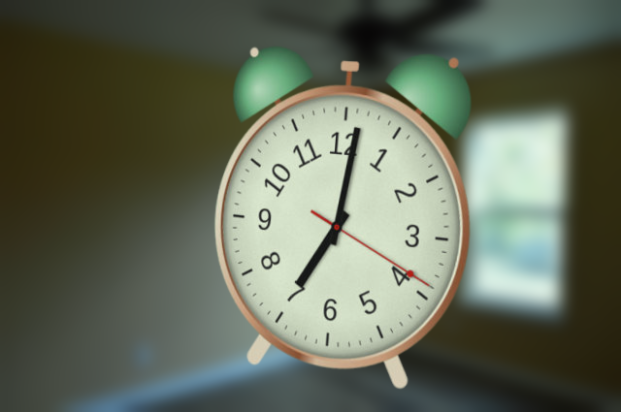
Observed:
{"hour": 7, "minute": 1, "second": 19}
